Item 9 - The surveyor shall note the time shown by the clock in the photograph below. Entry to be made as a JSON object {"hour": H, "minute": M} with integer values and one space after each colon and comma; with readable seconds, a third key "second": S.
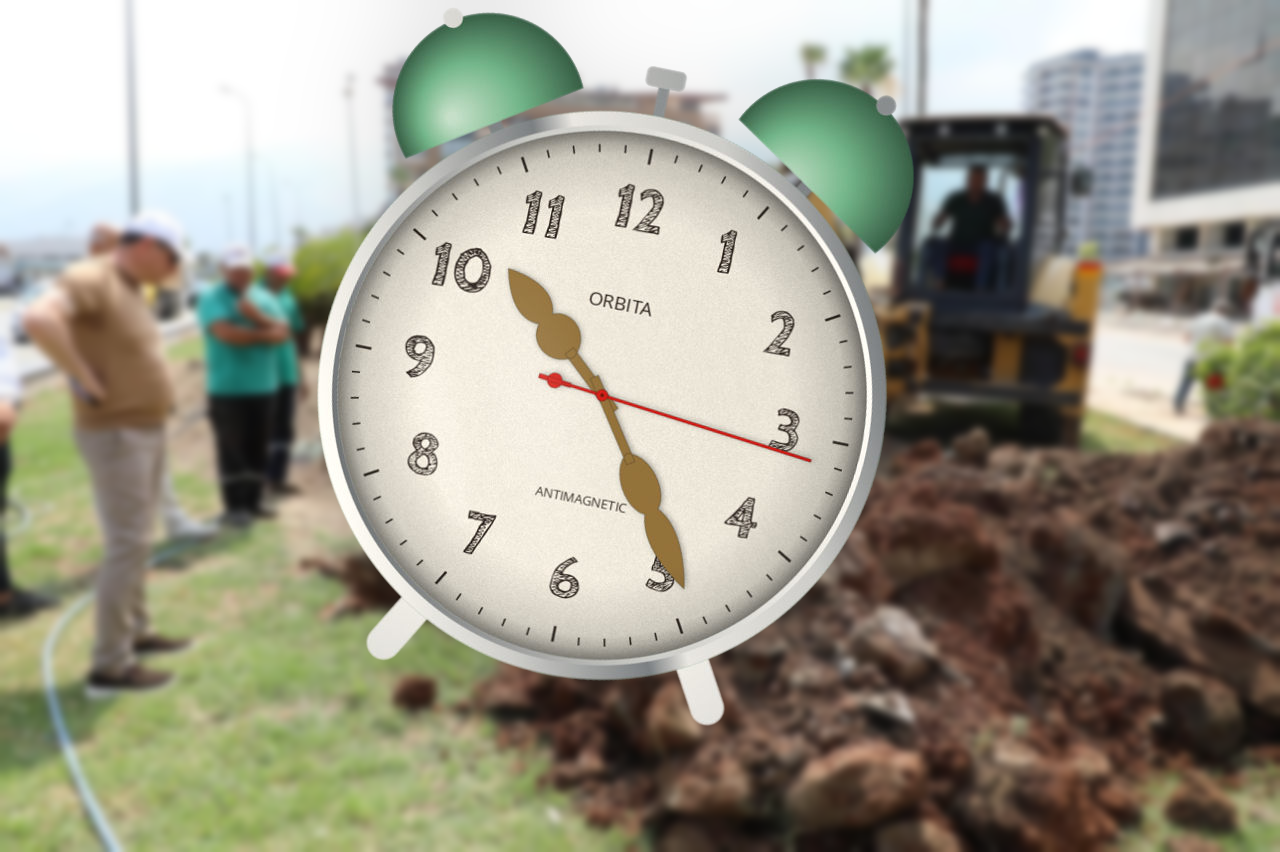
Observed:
{"hour": 10, "minute": 24, "second": 16}
